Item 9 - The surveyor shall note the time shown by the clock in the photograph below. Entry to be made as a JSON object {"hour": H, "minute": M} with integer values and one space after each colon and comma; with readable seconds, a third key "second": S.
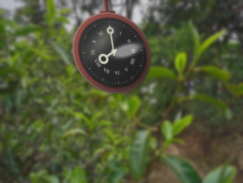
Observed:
{"hour": 8, "minute": 0}
